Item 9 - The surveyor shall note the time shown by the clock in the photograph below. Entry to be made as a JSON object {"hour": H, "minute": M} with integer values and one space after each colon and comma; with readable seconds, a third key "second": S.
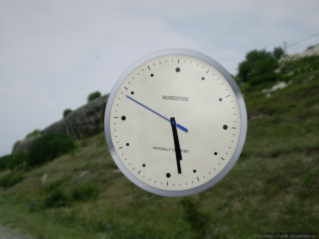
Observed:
{"hour": 5, "minute": 27, "second": 49}
